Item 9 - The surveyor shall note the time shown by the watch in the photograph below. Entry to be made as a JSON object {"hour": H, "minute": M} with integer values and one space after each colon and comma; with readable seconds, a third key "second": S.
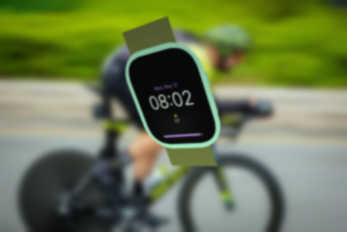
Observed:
{"hour": 8, "minute": 2}
